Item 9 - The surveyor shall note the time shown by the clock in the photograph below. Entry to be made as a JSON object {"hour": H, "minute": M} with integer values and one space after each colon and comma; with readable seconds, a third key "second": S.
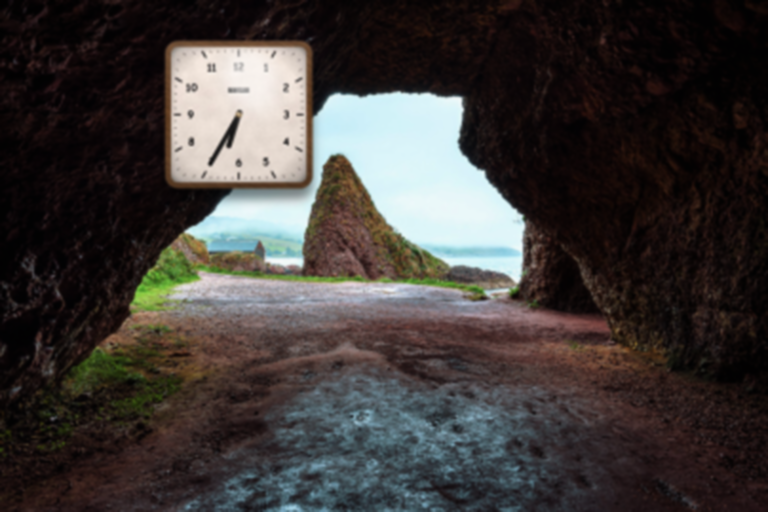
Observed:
{"hour": 6, "minute": 35}
